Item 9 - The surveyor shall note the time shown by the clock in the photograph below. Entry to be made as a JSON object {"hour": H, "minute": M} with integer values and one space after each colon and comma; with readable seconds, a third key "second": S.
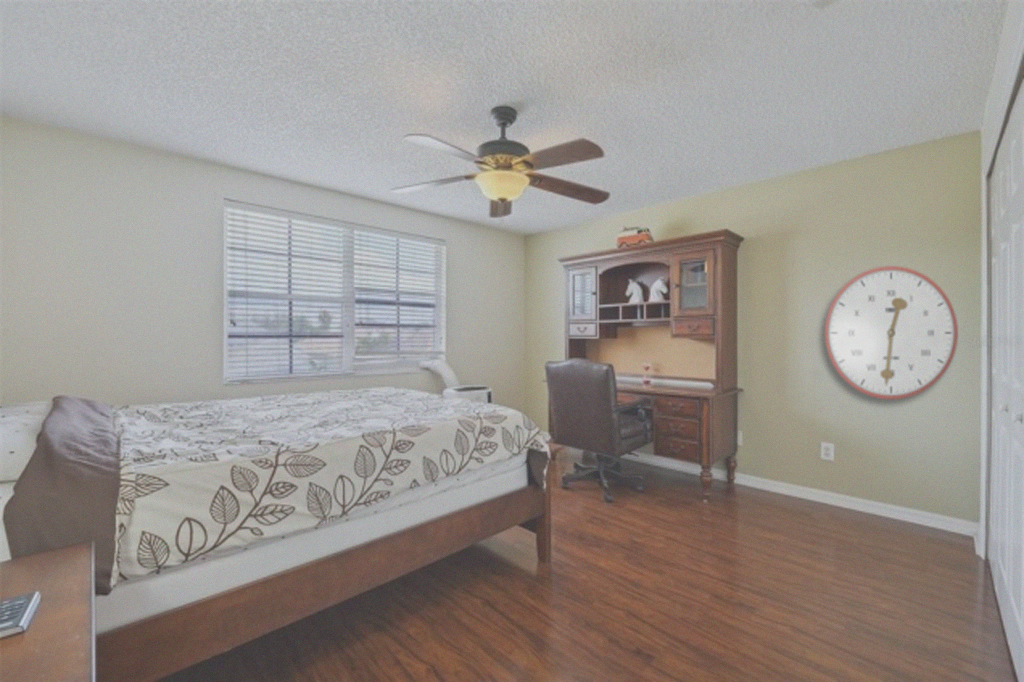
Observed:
{"hour": 12, "minute": 31}
